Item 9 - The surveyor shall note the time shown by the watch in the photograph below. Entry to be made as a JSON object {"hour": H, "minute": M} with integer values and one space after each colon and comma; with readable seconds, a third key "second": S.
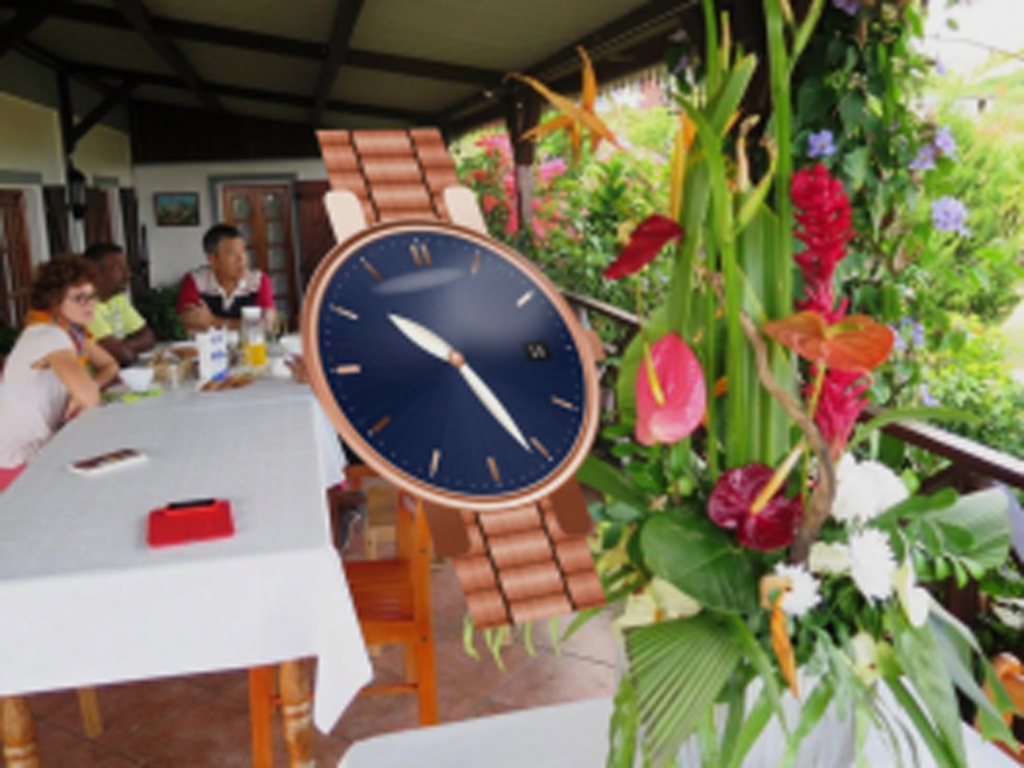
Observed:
{"hour": 10, "minute": 26}
